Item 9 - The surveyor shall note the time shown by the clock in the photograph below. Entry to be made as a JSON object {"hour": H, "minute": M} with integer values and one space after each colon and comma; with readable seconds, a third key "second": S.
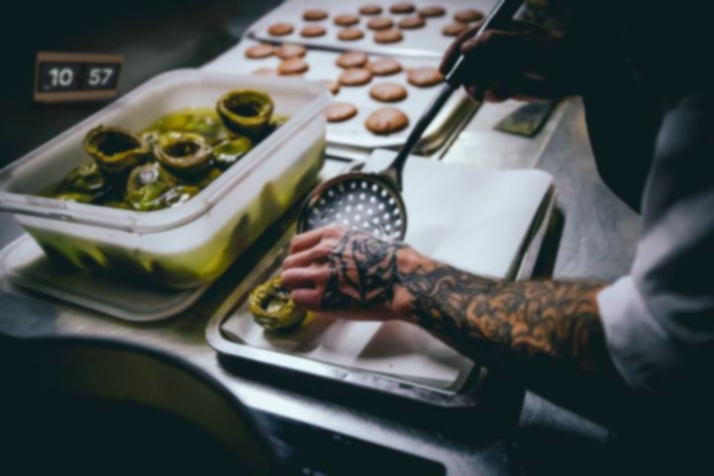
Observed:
{"hour": 10, "minute": 57}
